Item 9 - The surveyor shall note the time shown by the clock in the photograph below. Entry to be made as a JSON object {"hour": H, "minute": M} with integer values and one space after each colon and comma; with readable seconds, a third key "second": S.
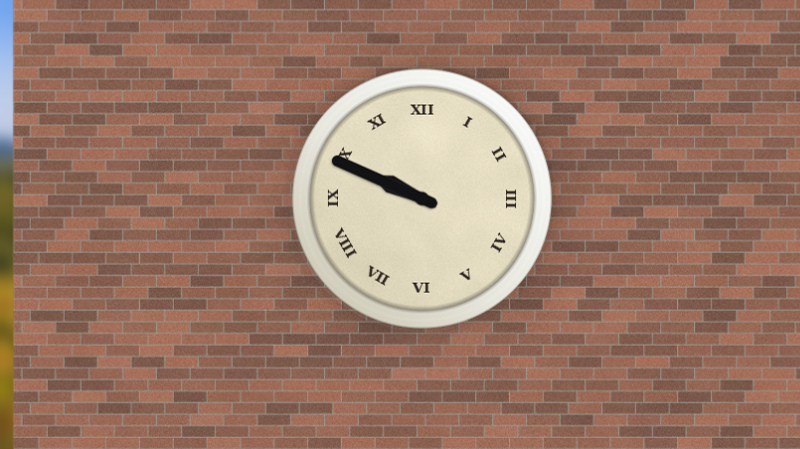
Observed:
{"hour": 9, "minute": 49}
